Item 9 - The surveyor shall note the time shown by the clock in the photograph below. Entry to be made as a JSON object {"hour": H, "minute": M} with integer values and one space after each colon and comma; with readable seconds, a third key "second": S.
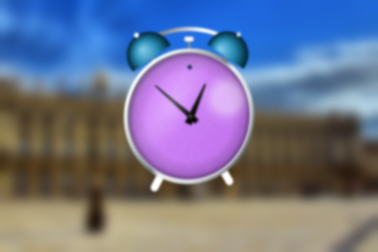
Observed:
{"hour": 12, "minute": 52}
